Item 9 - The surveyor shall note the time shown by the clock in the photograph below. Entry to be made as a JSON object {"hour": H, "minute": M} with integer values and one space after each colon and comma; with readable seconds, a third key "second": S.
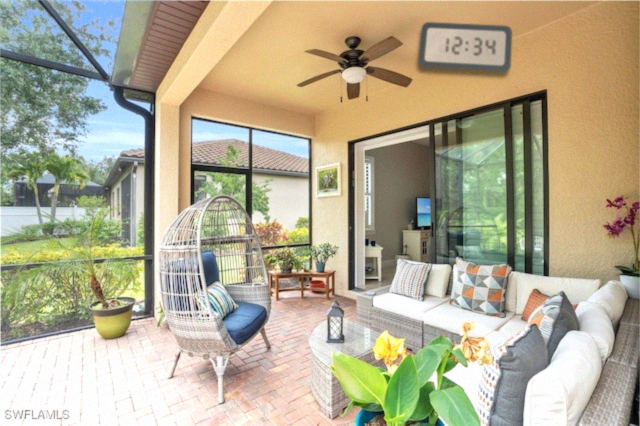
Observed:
{"hour": 12, "minute": 34}
